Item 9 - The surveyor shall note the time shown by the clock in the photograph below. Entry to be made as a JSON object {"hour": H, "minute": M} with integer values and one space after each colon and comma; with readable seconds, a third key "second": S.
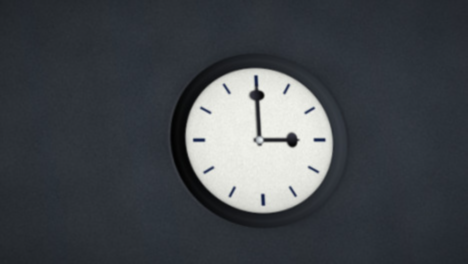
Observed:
{"hour": 3, "minute": 0}
